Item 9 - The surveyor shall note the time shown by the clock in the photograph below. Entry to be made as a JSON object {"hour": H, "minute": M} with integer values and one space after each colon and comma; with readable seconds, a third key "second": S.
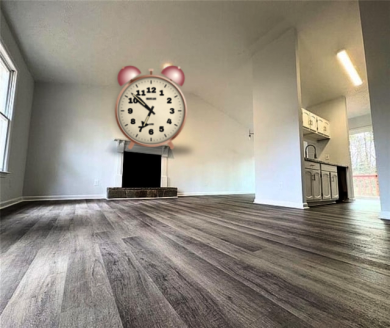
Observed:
{"hour": 6, "minute": 52}
